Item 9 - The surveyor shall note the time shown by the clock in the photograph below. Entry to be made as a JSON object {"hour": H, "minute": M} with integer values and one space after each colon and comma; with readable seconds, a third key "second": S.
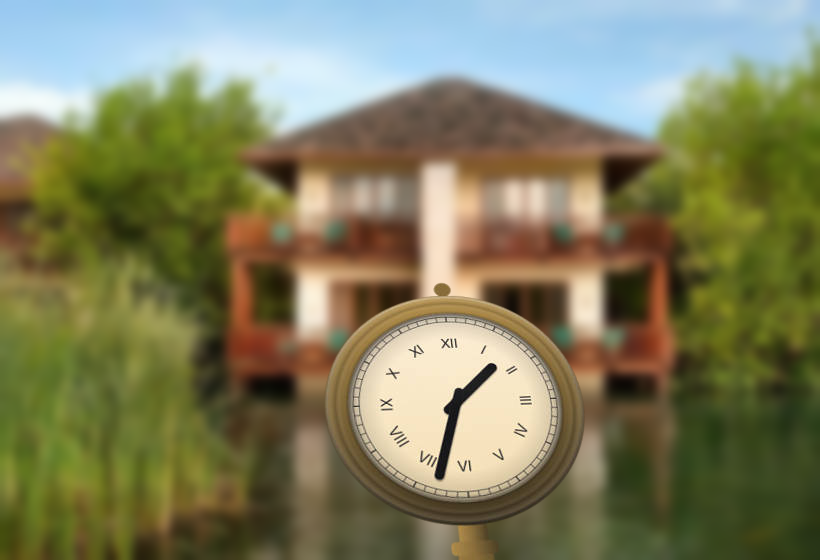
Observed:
{"hour": 1, "minute": 33}
